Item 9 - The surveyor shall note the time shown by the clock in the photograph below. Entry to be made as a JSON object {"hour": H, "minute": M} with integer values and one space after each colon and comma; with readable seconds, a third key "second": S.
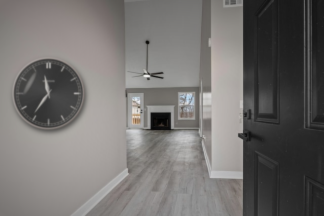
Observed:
{"hour": 11, "minute": 36}
